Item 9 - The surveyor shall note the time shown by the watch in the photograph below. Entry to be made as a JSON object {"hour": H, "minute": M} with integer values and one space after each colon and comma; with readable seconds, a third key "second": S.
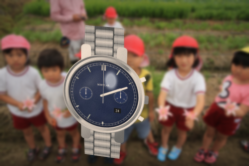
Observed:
{"hour": 2, "minute": 11}
